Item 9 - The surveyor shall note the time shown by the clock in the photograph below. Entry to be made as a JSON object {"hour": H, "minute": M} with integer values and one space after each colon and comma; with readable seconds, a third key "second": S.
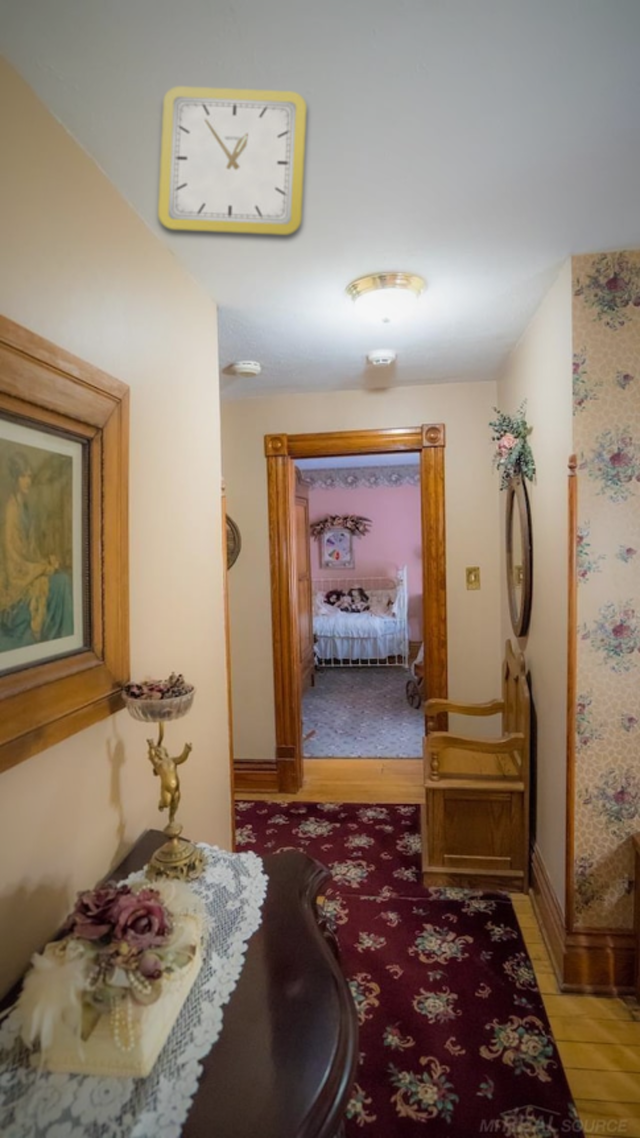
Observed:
{"hour": 12, "minute": 54}
